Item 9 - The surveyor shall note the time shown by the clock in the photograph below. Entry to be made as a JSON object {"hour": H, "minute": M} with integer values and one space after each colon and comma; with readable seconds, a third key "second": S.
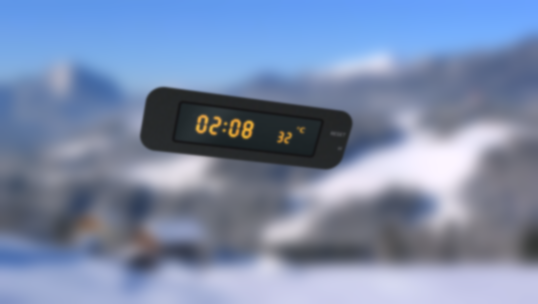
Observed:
{"hour": 2, "minute": 8}
